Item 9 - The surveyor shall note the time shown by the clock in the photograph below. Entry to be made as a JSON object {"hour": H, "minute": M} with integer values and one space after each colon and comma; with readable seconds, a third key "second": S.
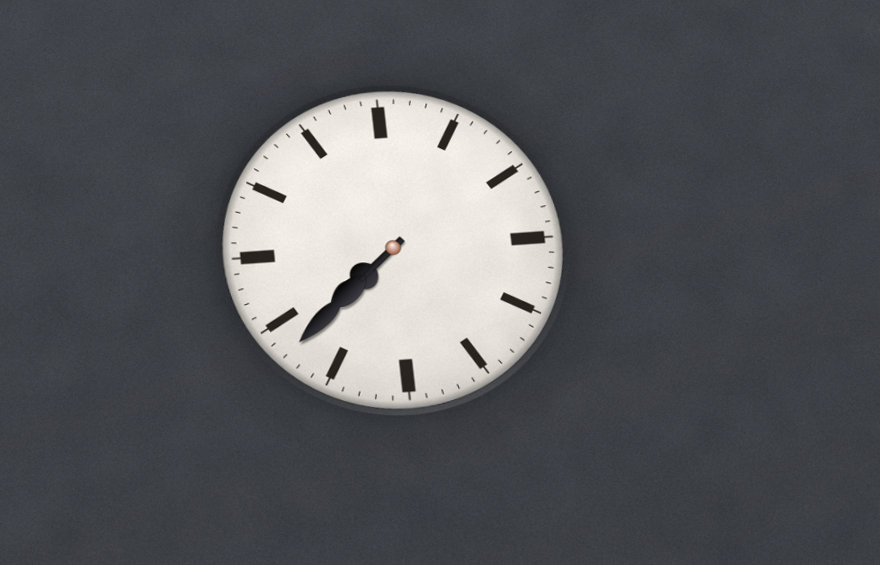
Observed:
{"hour": 7, "minute": 38}
